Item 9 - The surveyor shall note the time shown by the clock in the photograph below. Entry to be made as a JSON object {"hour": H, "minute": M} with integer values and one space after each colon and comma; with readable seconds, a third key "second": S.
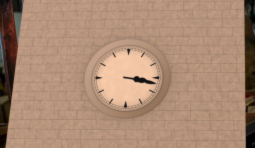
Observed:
{"hour": 3, "minute": 17}
